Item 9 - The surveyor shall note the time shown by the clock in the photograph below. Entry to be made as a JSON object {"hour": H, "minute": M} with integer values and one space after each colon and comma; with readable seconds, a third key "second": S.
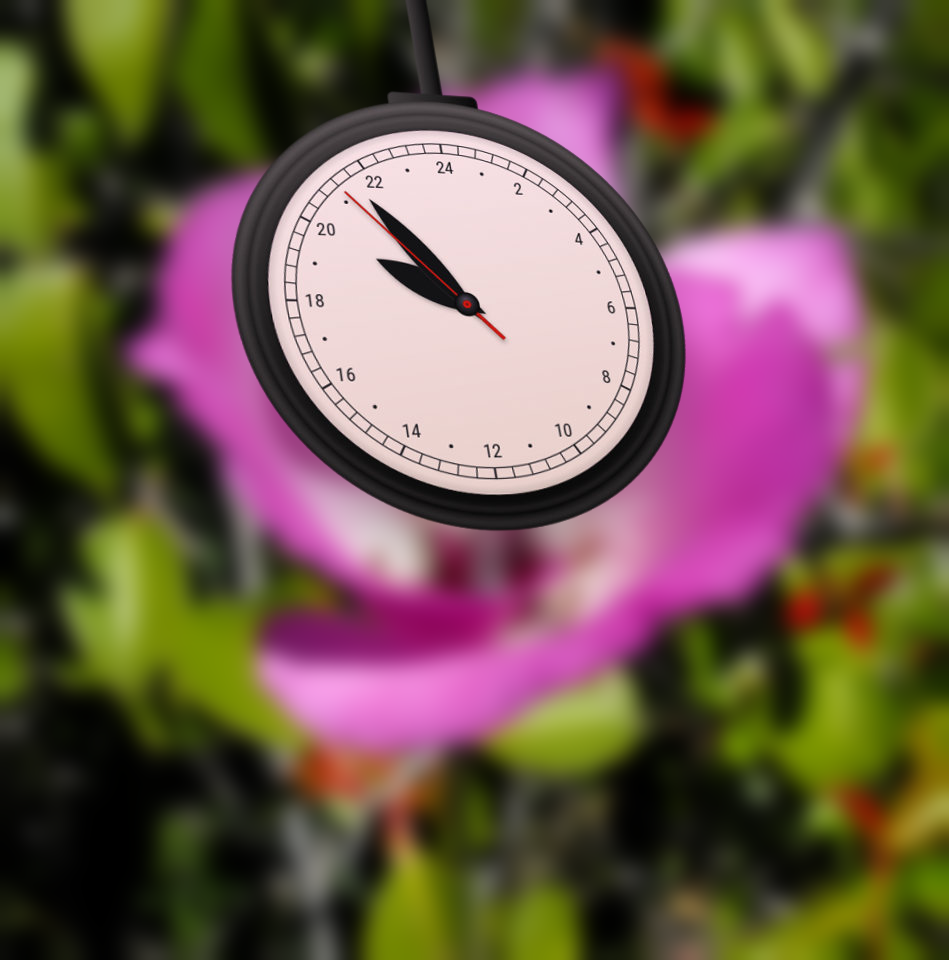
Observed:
{"hour": 19, "minute": 53, "second": 53}
